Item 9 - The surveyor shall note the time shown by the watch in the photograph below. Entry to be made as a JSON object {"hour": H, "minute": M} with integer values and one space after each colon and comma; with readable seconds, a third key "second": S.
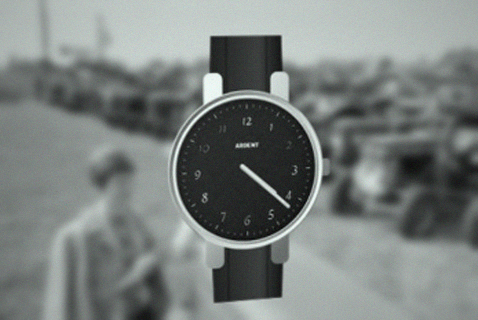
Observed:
{"hour": 4, "minute": 22}
